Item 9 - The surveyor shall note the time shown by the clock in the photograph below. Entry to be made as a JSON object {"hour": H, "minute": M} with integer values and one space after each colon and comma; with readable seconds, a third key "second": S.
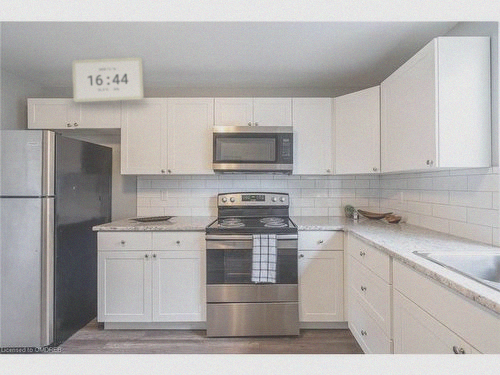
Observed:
{"hour": 16, "minute": 44}
